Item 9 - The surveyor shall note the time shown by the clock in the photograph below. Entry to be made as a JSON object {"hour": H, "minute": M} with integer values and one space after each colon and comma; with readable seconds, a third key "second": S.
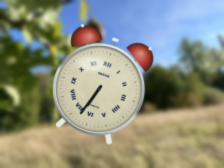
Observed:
{"hour": 6, "minute": 33}
